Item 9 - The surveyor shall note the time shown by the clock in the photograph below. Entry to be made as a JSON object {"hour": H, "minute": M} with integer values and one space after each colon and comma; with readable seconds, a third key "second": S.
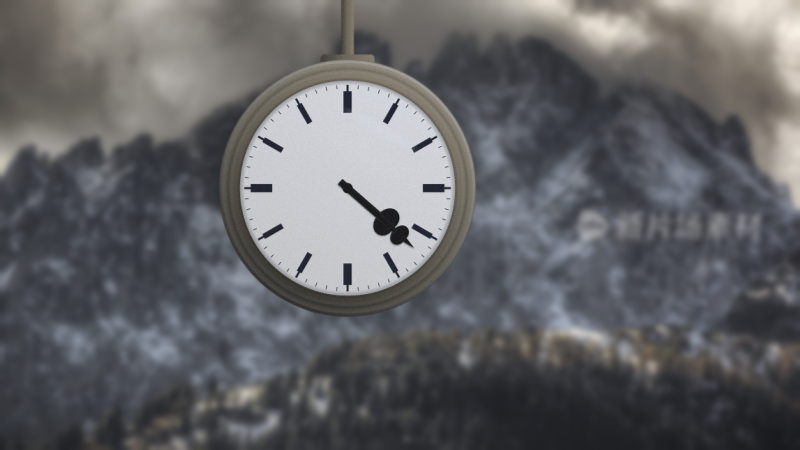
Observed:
{"hour": 4, "minute": 22}
